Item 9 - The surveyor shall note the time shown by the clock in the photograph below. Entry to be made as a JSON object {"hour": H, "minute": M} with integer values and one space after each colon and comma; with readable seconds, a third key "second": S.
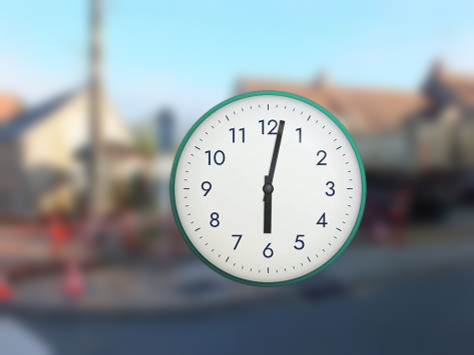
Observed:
{"hour": 6, "minute": 2}
